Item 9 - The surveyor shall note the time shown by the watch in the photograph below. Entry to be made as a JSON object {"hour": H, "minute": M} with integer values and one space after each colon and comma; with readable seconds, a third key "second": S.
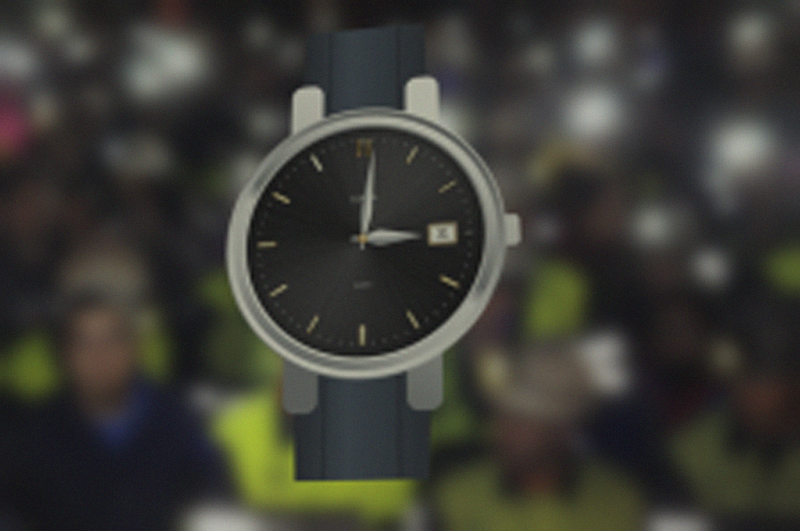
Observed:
{"hour": 3, "minute": 1}
